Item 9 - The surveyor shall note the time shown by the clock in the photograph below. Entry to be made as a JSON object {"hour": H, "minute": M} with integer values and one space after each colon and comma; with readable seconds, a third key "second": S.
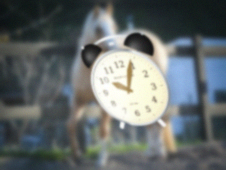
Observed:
{"hour": 10, "minute": 4}
